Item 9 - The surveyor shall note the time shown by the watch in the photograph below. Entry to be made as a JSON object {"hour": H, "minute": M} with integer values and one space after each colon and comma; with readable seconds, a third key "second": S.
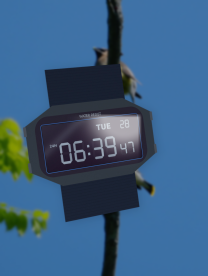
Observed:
{"hour": 6, "minute": 39, "second": 47}
